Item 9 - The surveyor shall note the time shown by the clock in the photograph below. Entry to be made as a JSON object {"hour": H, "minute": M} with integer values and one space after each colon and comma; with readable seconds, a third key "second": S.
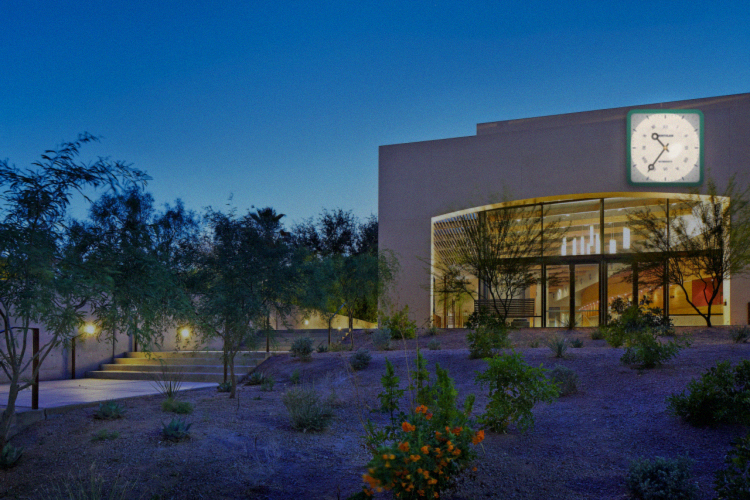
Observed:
{"hour": 10, "minute": 36}
